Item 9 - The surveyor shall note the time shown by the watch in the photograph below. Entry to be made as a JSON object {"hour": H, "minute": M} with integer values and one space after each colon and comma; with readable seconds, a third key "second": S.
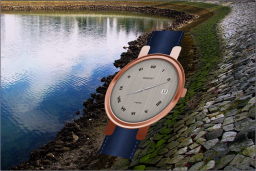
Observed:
{"hour": 8, "minute": 11}
